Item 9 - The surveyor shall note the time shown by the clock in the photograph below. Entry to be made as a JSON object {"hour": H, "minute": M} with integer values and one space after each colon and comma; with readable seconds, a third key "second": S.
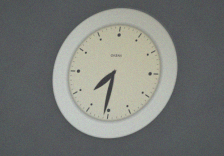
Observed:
{"hour": 7, "minute": 31}
